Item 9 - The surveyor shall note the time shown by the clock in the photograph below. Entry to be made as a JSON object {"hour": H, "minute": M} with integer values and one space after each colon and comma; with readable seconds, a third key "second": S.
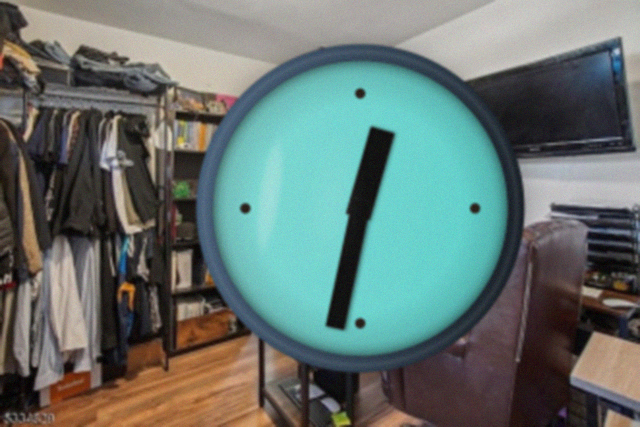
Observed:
{"hour": 12, "minute": 32}
